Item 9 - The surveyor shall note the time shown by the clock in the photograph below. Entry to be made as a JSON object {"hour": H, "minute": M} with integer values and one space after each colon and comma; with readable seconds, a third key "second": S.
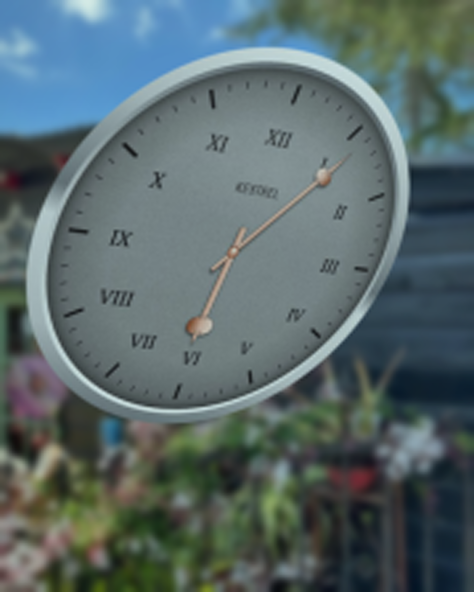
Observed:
{"hour": 6, "minute": 6}
